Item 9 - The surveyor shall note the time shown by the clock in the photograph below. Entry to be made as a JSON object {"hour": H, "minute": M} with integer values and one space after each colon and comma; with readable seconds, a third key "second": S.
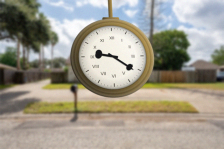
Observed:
{"hour": 9, "minute": 21}
